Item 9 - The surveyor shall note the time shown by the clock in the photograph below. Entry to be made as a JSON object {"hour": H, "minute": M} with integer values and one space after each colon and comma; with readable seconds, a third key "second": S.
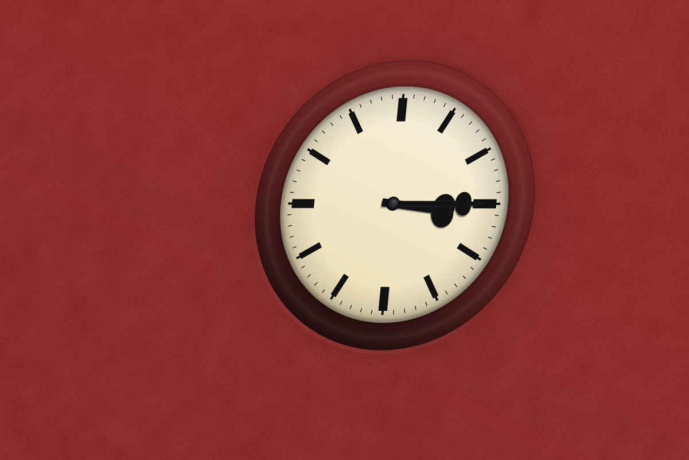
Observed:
{"hour": 3, "minute": 15}
